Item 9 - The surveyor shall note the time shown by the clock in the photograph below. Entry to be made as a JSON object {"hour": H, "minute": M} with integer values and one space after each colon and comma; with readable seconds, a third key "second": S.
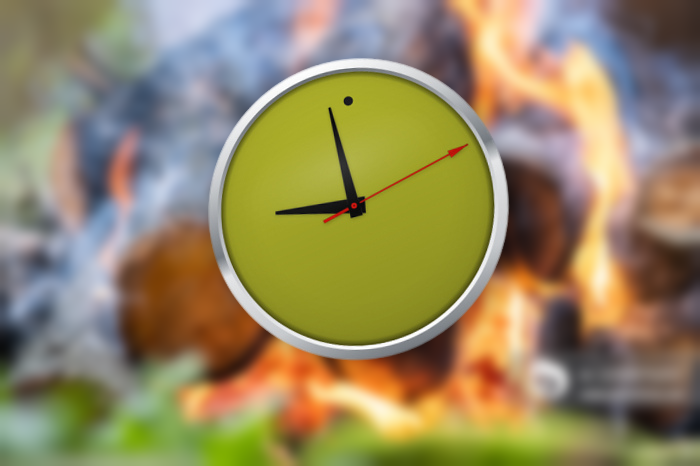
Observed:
{"hour": 8, "minute": 58, "second": 11}
